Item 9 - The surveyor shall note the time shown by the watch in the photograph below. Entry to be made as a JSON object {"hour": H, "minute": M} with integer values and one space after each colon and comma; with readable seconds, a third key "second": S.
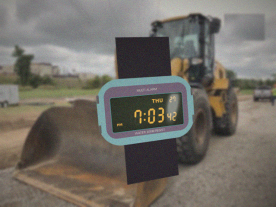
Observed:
{"hour": 7, "minute": 3, "second": 42}
